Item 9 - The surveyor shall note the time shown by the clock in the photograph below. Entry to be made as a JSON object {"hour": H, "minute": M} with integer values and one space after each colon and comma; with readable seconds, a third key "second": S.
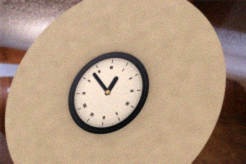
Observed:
{"hour": 12, "minute": 53}
